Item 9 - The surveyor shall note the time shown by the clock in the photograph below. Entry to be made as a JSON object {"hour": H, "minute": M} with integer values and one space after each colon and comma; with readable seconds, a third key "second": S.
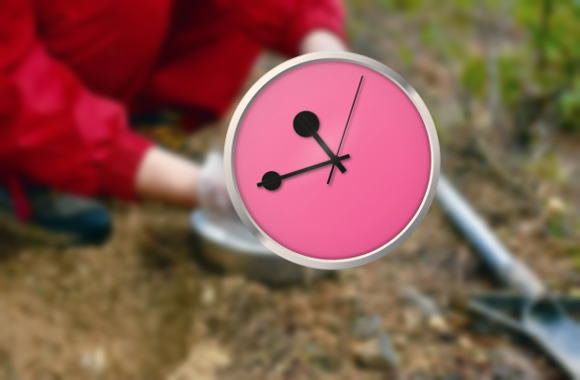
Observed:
{"hour": 10, "minute": 42, "second": 3}
